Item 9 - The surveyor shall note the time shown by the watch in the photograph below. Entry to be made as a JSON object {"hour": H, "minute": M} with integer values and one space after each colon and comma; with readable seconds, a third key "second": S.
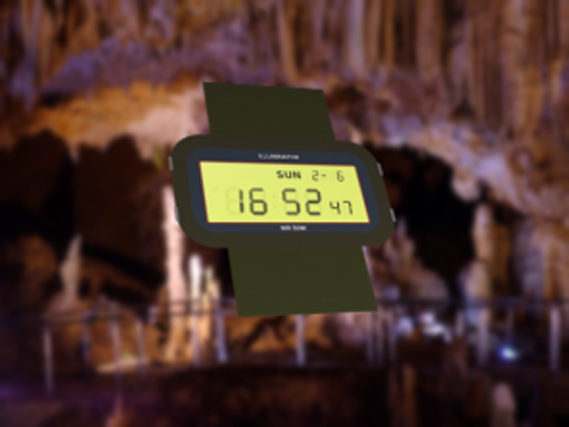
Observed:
{"hour": 16, "minute": 52, "second": 47}
